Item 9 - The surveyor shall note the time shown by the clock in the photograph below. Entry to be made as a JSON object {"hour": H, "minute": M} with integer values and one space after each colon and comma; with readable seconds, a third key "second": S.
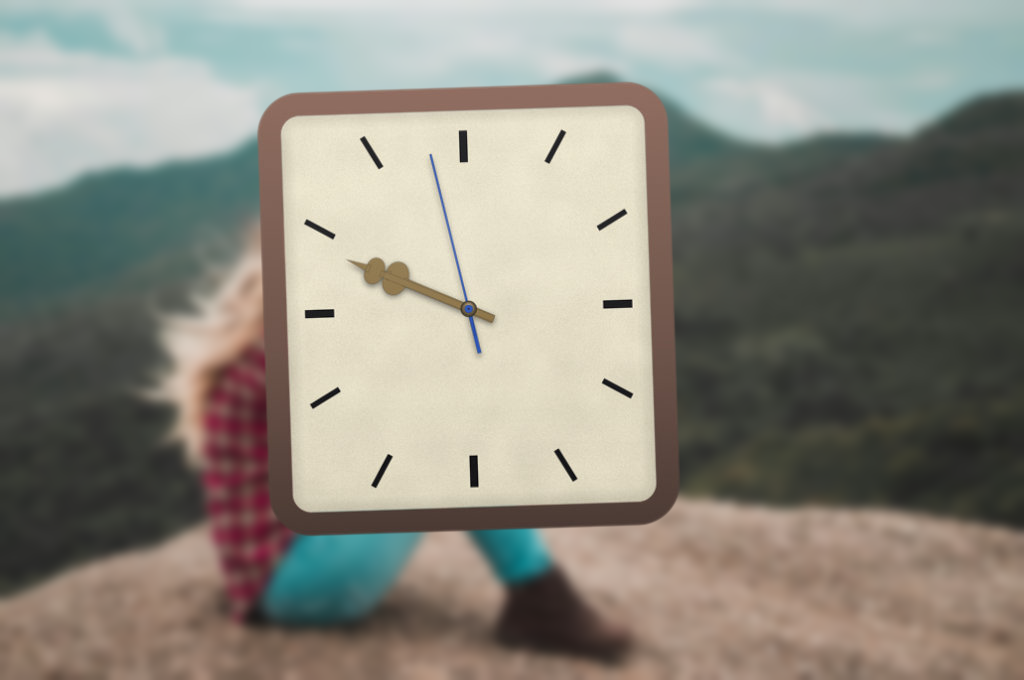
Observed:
{"hour": 9, "minute": 48, "second": 58}
